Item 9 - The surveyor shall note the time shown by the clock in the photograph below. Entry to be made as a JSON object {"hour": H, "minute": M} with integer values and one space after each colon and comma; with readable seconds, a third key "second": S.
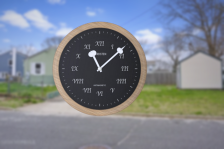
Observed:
{"hour": 11, "minute": 8}
